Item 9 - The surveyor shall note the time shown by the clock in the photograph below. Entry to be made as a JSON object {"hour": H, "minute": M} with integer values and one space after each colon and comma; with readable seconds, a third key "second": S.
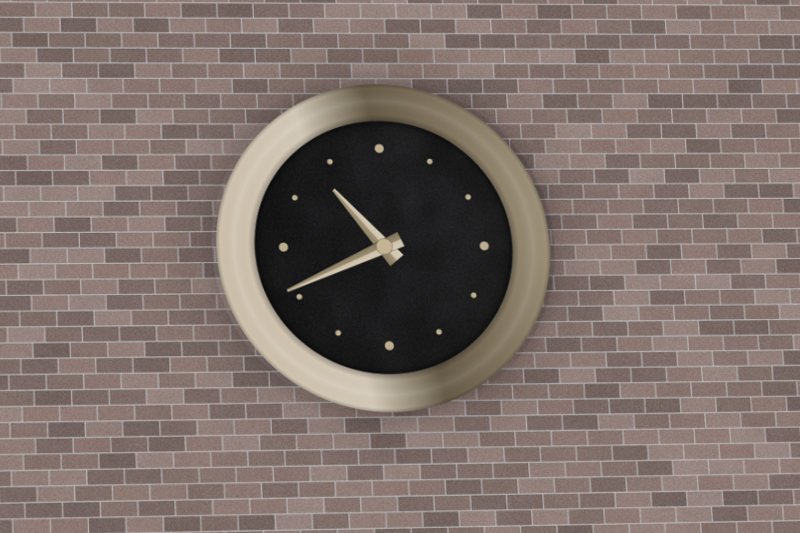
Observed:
{"hour": 10, "minute": 41}
